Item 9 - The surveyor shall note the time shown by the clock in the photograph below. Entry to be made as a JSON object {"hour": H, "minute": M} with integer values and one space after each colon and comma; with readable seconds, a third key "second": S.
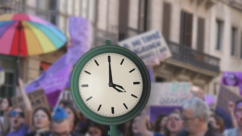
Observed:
{"hour": 4, "minute": 0}
